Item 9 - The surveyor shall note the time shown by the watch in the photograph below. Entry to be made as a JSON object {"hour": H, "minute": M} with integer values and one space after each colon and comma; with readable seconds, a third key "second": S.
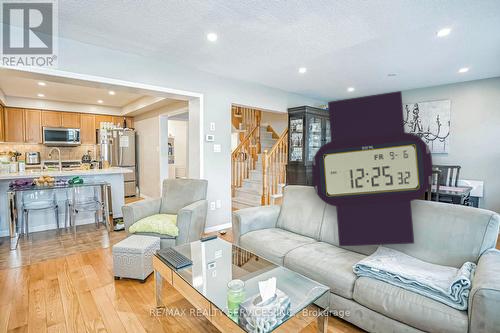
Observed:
{"hour": 12, "minute": 25, "second": 32}
